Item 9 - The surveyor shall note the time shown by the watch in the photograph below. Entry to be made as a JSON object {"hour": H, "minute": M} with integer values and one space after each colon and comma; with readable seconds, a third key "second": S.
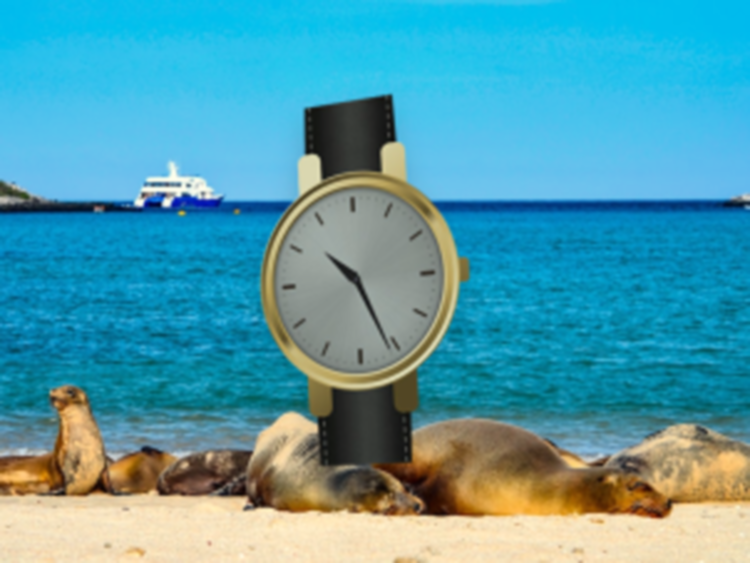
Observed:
{"hour": 10, "minute": 26}
